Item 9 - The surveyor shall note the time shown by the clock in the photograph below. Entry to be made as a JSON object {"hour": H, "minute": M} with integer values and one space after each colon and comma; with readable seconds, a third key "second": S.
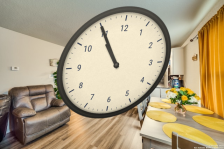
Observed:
{"hour": 10, "minute": 55}
